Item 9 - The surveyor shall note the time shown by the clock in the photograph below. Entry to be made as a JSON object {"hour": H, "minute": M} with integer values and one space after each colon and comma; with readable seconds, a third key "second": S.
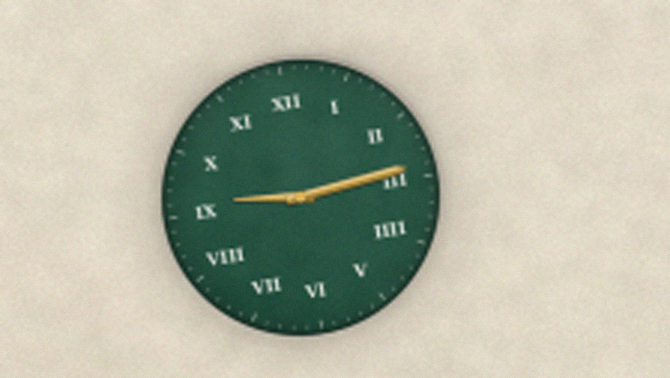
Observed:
{"hour": 9, "minute": 14}
